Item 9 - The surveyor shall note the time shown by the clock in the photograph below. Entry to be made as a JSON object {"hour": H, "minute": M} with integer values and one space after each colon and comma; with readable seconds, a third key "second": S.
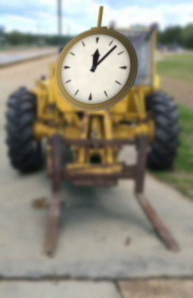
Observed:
{"hour": 12, "minute": 7}
